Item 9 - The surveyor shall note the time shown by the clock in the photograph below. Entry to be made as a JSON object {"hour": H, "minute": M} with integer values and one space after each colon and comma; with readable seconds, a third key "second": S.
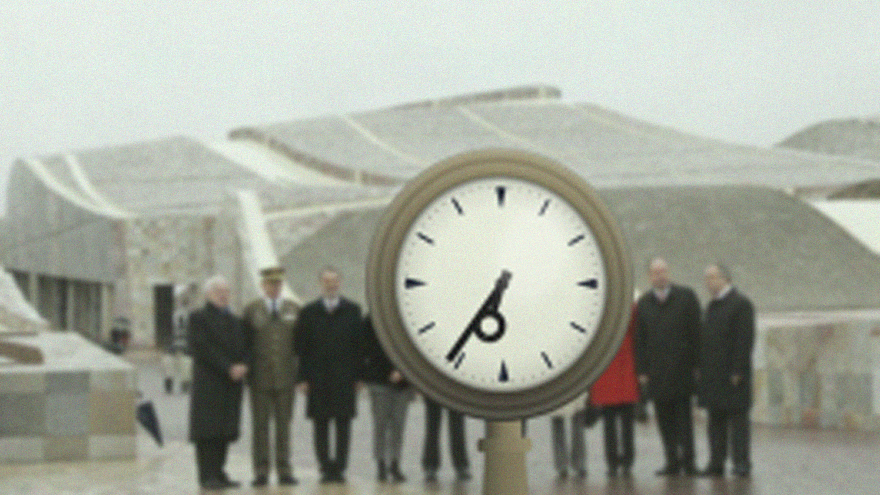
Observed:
{"hour": 6, "minute": 36}
